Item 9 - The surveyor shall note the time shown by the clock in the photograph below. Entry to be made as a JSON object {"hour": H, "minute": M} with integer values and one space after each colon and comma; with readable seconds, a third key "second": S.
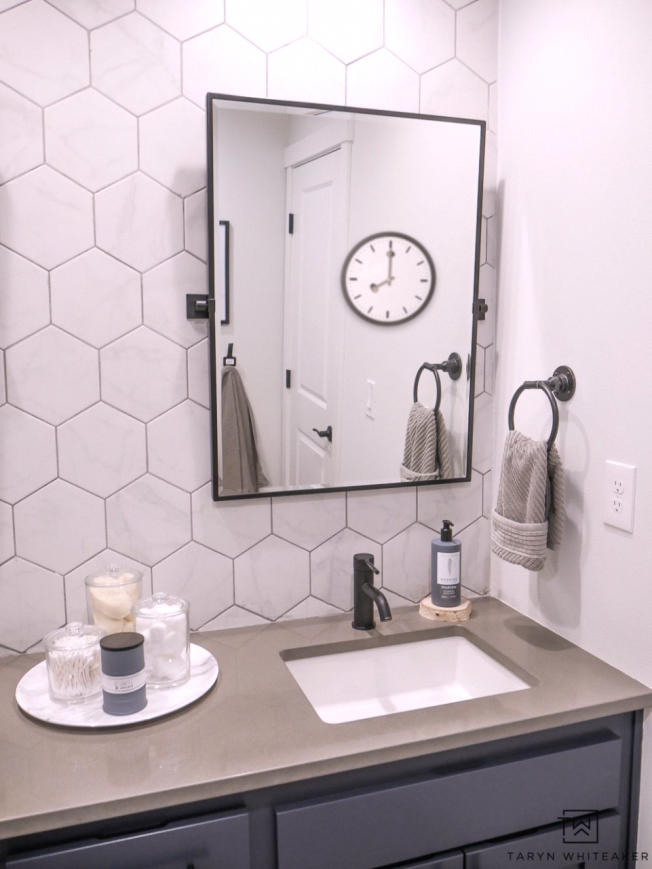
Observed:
{"hour": 8, "minute": 0}
